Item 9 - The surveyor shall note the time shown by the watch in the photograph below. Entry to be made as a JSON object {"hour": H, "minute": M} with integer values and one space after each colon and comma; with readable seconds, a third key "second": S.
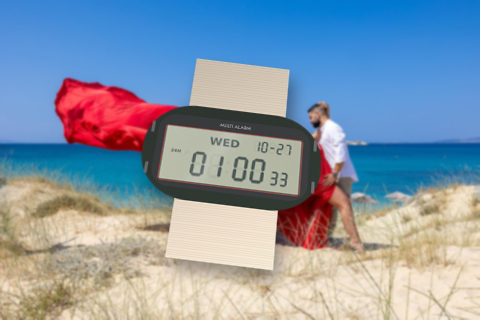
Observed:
{"hour": 1, "minute": 0, "second": 33}
